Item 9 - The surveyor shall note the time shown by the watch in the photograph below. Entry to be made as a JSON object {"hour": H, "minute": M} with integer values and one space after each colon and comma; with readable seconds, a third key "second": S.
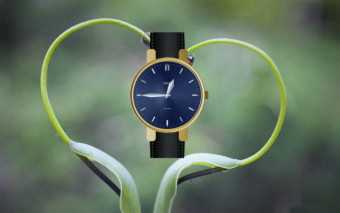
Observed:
{"hour": 12, "minute": 45}
